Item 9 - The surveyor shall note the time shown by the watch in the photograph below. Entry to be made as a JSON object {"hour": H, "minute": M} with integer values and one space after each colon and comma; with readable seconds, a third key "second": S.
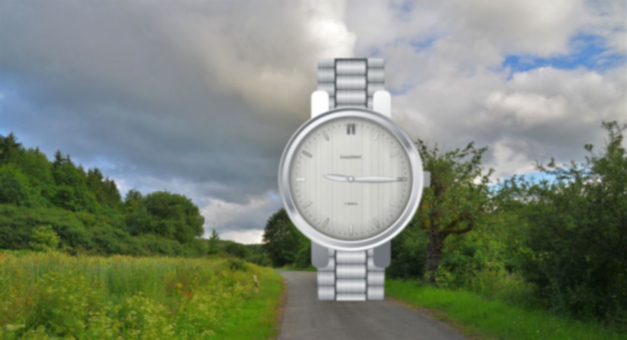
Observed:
{"hour": 9, "minute": 15}
